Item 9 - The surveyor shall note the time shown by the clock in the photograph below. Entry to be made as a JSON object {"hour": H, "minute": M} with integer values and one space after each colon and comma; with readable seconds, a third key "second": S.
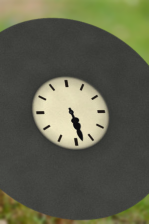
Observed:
{"hour": 5, "minute": 28}
